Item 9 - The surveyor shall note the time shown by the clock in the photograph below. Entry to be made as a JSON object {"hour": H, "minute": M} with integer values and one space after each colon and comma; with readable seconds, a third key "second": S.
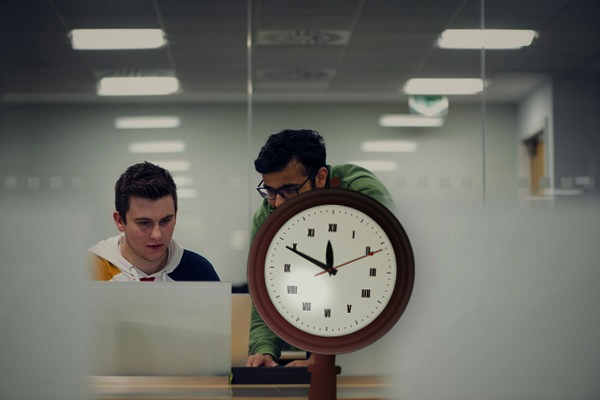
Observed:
{"hour": 11, "minute": 49, "second": 11}
